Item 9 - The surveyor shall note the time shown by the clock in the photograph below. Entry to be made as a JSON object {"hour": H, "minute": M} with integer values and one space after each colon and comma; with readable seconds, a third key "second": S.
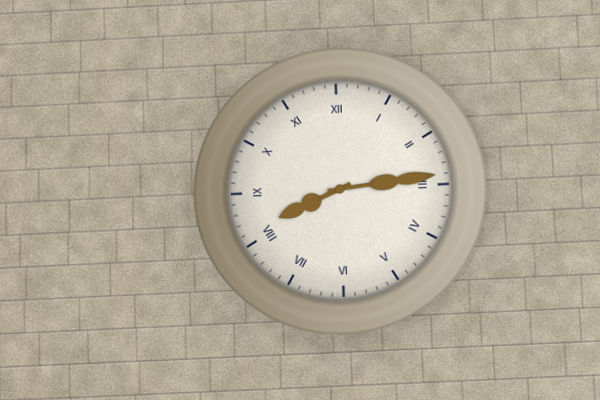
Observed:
{"hour": 8, "minute": 14}
